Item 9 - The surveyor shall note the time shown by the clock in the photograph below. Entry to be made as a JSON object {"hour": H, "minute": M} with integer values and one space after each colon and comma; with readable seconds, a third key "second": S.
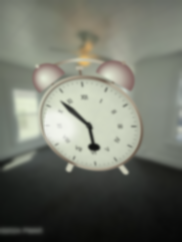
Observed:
{"hour": 5, "minute": 53}
